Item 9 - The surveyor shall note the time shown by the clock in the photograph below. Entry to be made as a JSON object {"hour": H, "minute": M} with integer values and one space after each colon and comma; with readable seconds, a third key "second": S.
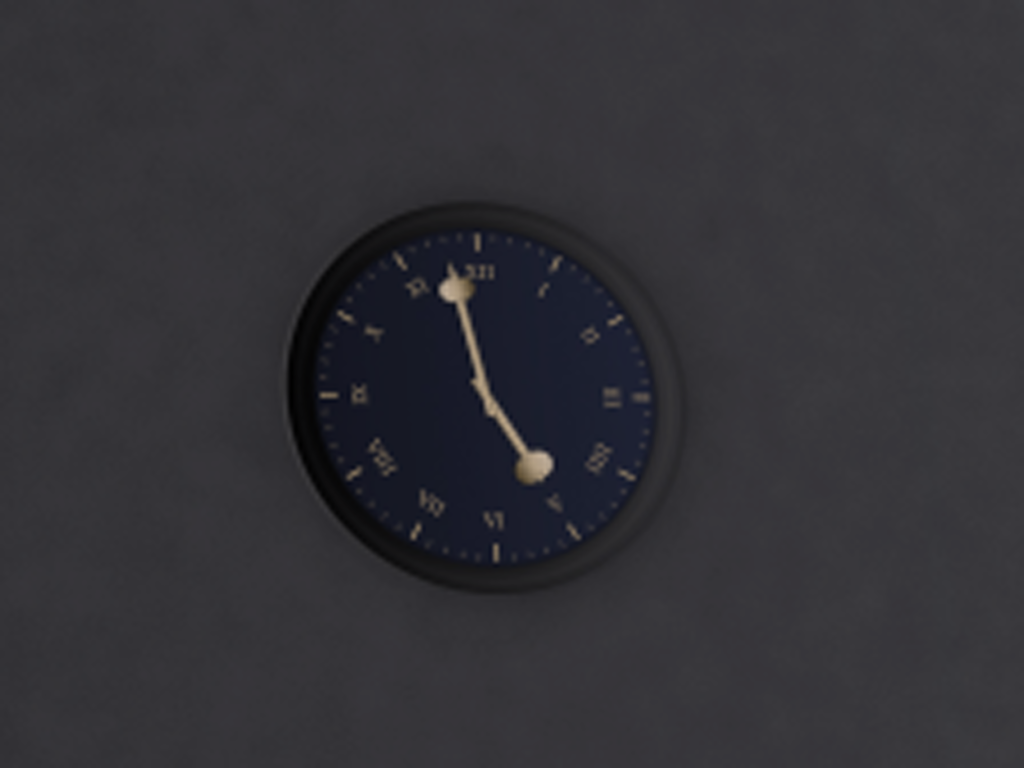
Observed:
{"hour": 4, "minute": 58}
